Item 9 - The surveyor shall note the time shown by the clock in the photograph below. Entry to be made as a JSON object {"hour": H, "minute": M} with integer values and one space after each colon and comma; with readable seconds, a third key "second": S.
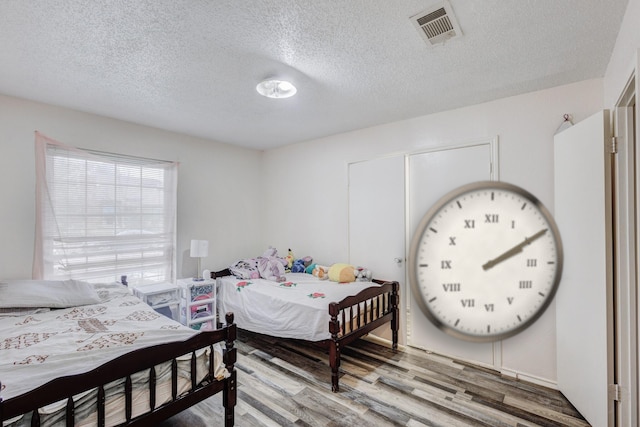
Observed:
{"hour": 2, "minute": 10}
